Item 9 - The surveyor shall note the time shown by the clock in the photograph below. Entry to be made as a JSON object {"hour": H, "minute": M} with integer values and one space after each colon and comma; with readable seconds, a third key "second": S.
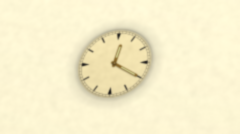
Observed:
{"hour": 12, "minute": 20}
